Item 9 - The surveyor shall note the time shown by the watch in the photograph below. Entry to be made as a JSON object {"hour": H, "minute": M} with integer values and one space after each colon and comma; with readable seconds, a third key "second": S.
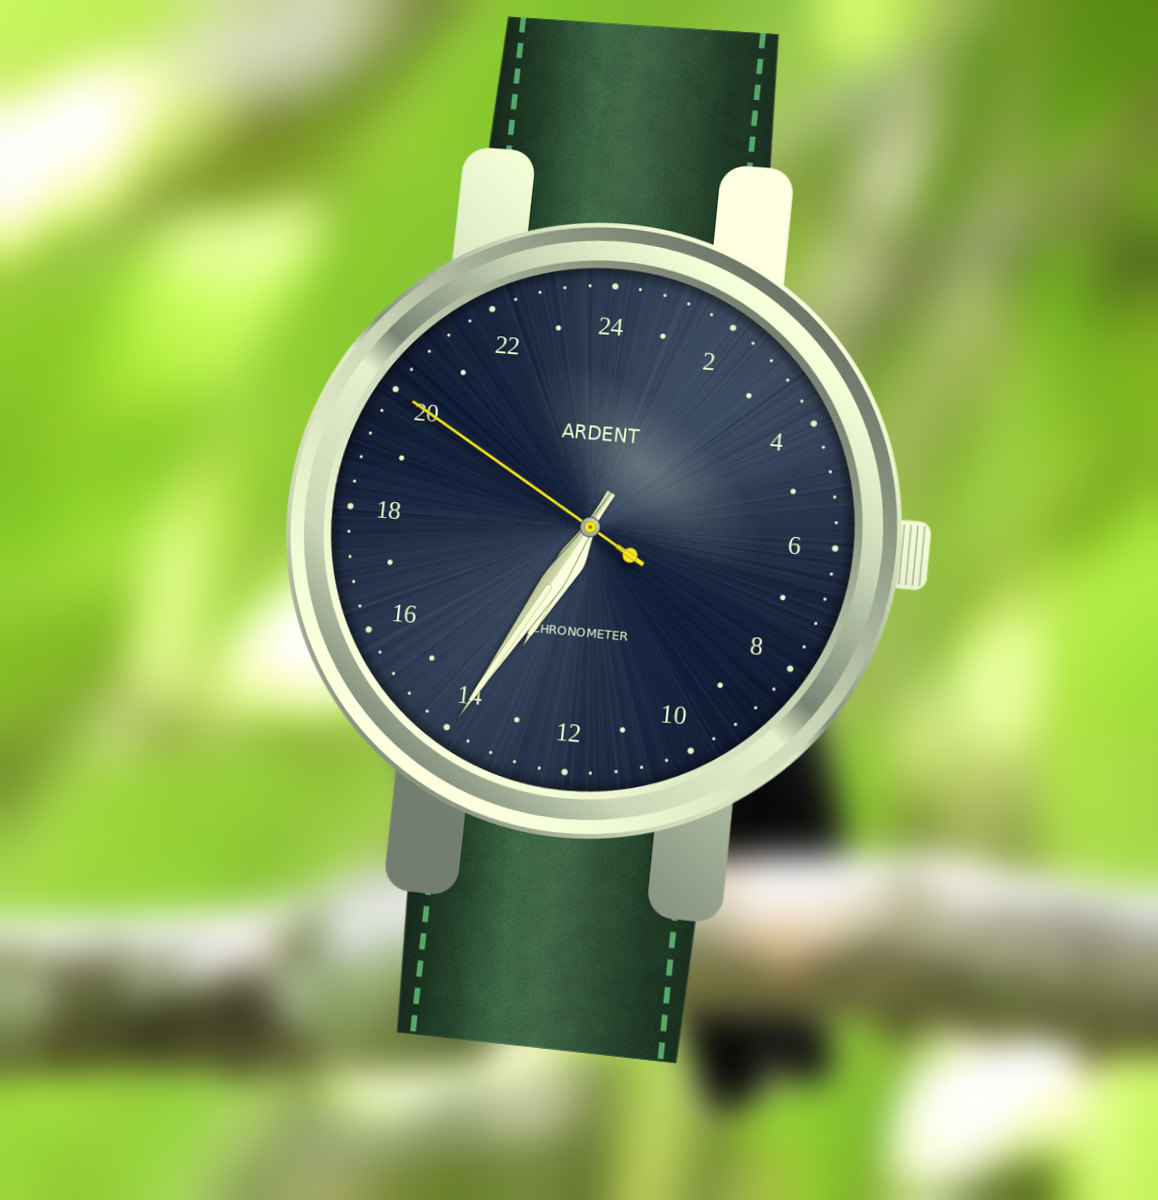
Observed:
{"hour": 13, "minute": 34, "second": 50}
